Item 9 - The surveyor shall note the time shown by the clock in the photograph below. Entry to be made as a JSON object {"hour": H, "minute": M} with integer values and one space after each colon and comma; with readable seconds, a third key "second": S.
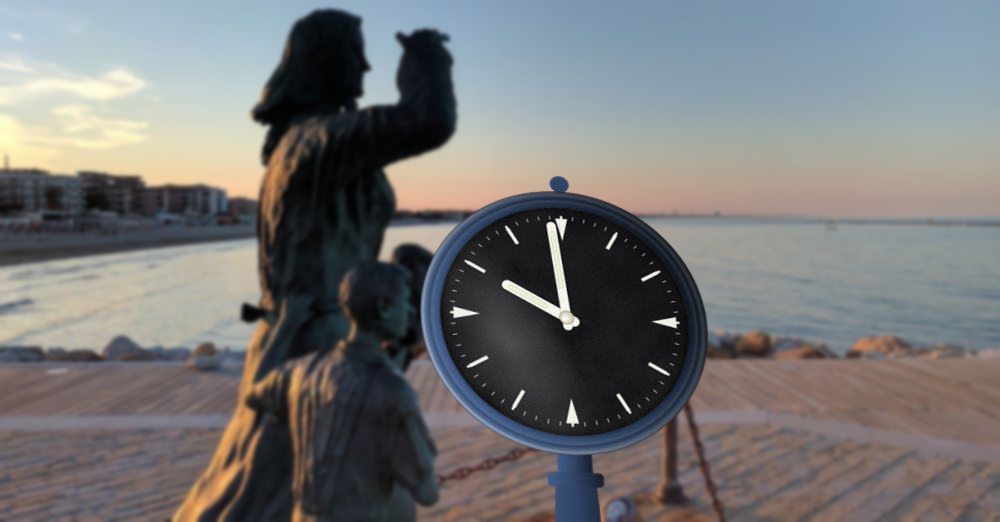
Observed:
{"hour": 9, "minute": 59}
